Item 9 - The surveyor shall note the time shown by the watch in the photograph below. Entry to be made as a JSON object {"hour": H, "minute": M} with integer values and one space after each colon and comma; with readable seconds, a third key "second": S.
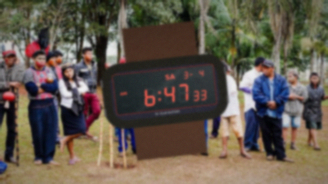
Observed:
{"hour": 6, "minute": 47}
